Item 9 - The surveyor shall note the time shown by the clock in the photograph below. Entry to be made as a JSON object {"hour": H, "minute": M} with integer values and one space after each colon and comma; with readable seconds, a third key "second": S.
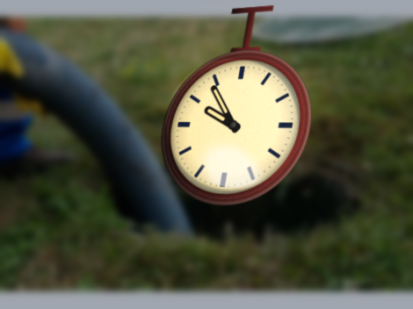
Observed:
{"hour": 9, "minute": 54}
